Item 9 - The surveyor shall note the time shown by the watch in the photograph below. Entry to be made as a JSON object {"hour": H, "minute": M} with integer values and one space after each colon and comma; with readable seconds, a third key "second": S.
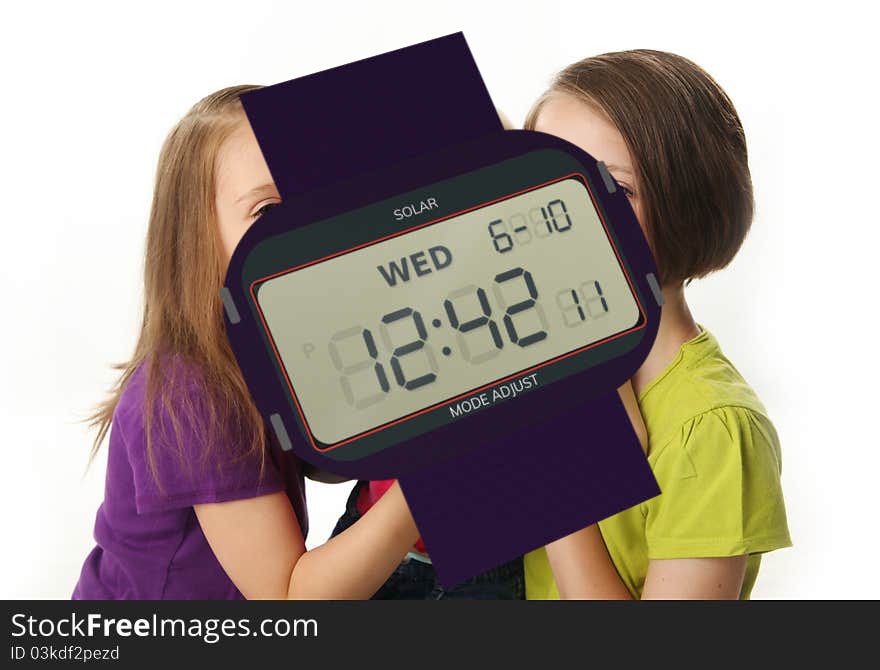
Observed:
{"hour": 12, "minute": 42, "second": 11}
